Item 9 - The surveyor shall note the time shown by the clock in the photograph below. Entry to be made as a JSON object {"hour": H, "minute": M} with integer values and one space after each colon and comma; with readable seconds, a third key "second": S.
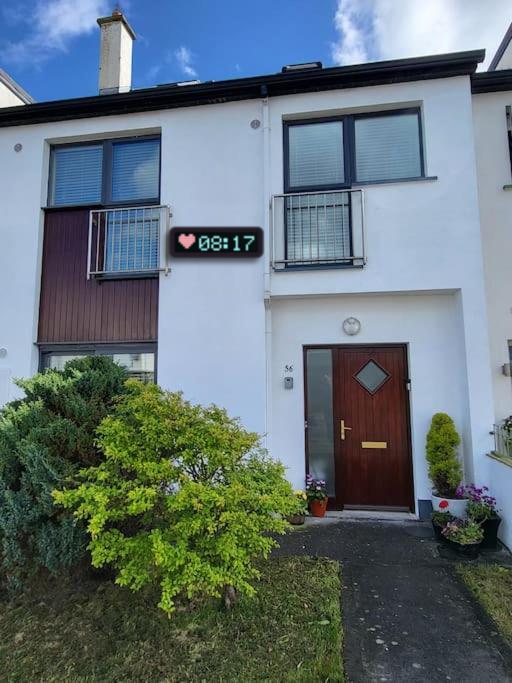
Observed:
{"hour": 8, "minute": 17}
